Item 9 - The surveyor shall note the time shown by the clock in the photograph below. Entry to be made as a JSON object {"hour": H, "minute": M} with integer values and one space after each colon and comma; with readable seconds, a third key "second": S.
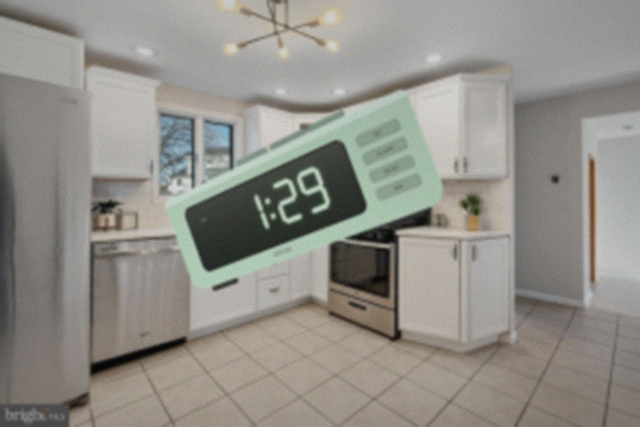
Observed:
{"hour": 1, "minute": 29}
